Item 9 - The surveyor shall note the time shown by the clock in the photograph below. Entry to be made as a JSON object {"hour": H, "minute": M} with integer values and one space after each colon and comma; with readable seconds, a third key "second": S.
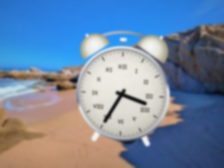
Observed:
{"hour": 3, "minute": 35}
